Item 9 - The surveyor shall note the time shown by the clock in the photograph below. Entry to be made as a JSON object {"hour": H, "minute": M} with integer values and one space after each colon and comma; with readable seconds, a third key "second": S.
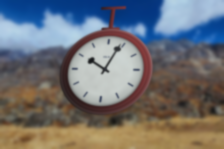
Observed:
{"hour": 10, "minute": 4}
